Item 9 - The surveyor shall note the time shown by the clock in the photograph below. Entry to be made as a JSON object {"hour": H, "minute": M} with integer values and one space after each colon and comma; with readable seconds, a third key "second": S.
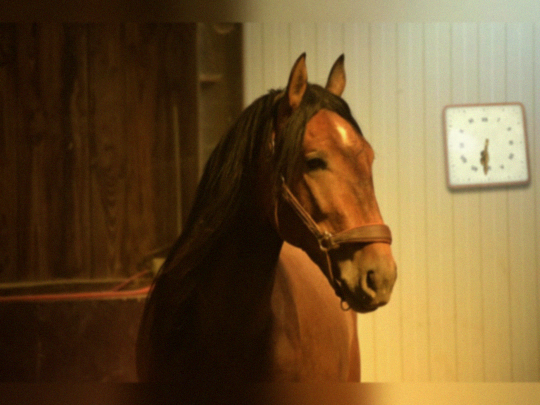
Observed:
{"hour": 6, "minute": 31}
